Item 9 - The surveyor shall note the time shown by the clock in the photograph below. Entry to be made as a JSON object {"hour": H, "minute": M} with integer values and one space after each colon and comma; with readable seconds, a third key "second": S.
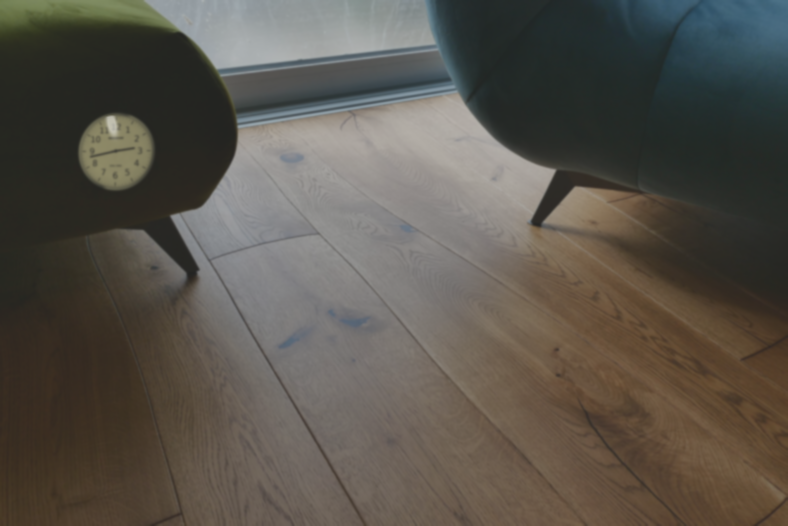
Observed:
{"hour": 2, "minute": 43}
